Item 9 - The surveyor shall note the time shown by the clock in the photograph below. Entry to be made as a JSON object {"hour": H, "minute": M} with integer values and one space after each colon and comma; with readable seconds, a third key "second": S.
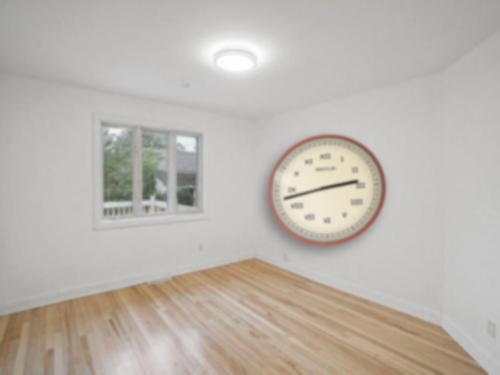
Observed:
{"hour": 2, "minute": 43}
